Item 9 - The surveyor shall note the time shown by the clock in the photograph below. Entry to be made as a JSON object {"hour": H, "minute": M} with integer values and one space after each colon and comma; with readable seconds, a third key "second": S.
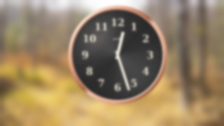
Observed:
{"hour": 12, "minute": 27}
